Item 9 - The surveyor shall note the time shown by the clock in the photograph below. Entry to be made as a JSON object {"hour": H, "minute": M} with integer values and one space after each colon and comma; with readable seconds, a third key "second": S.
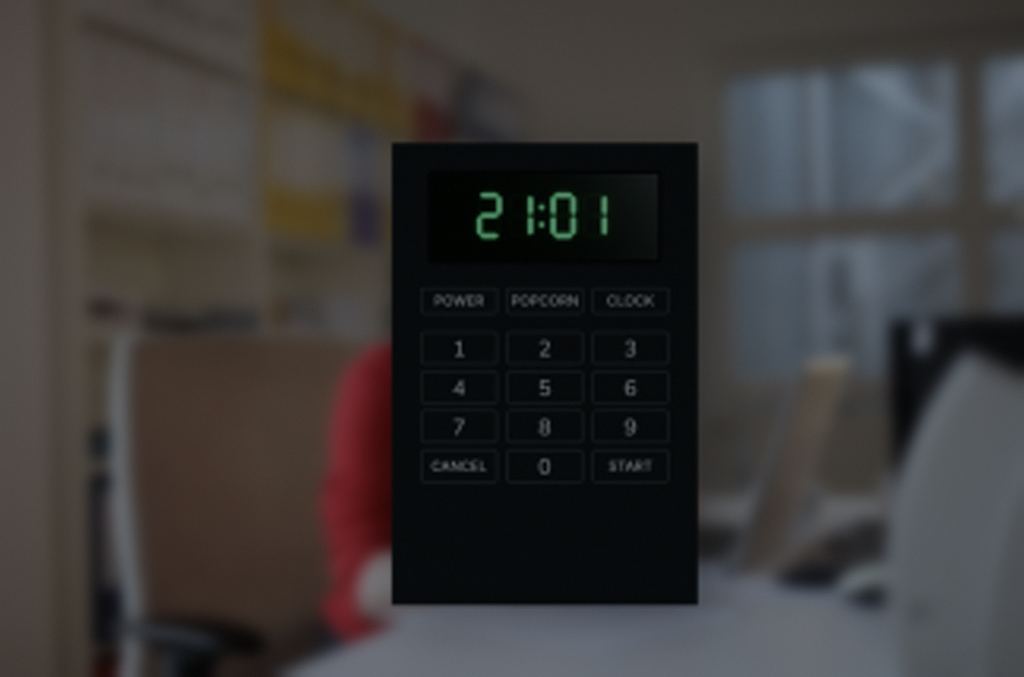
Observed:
{"hour": 21, "minute": 1}
